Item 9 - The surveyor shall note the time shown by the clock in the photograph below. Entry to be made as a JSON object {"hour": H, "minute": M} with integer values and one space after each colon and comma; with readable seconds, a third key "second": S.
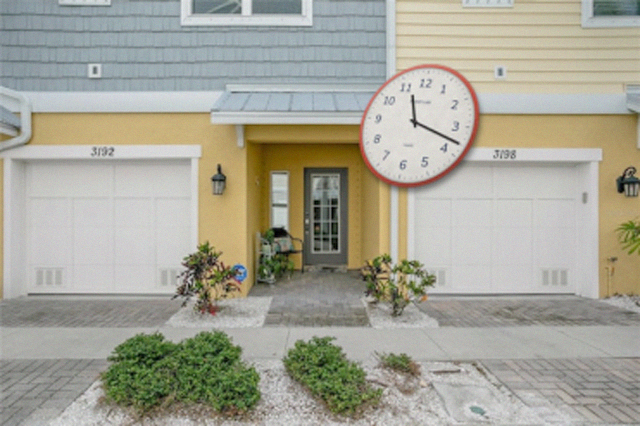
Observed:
{"hour": 11, "minute": 18}
